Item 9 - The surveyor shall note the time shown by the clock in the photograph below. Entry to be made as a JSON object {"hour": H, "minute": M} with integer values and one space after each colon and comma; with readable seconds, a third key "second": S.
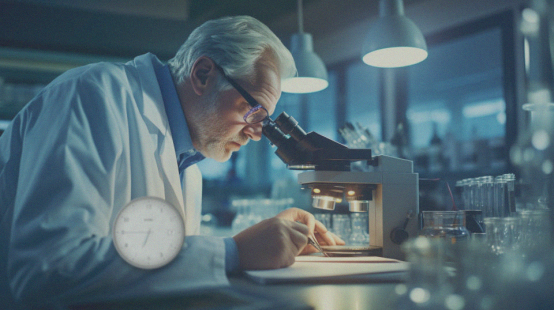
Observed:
{"hour": 6, "minute": 45}
